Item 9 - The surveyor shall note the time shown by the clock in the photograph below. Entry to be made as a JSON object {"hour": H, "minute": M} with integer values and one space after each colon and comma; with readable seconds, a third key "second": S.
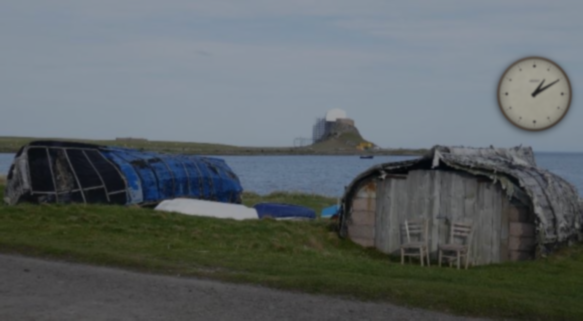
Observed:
{"hour": 1, "minute": 10}
